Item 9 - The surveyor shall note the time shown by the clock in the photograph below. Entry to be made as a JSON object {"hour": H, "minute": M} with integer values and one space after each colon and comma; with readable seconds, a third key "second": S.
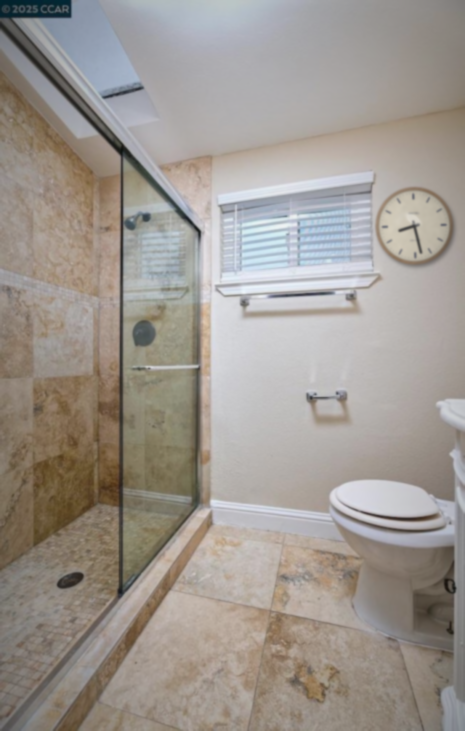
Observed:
{"hour": 8, "minute": 28}
